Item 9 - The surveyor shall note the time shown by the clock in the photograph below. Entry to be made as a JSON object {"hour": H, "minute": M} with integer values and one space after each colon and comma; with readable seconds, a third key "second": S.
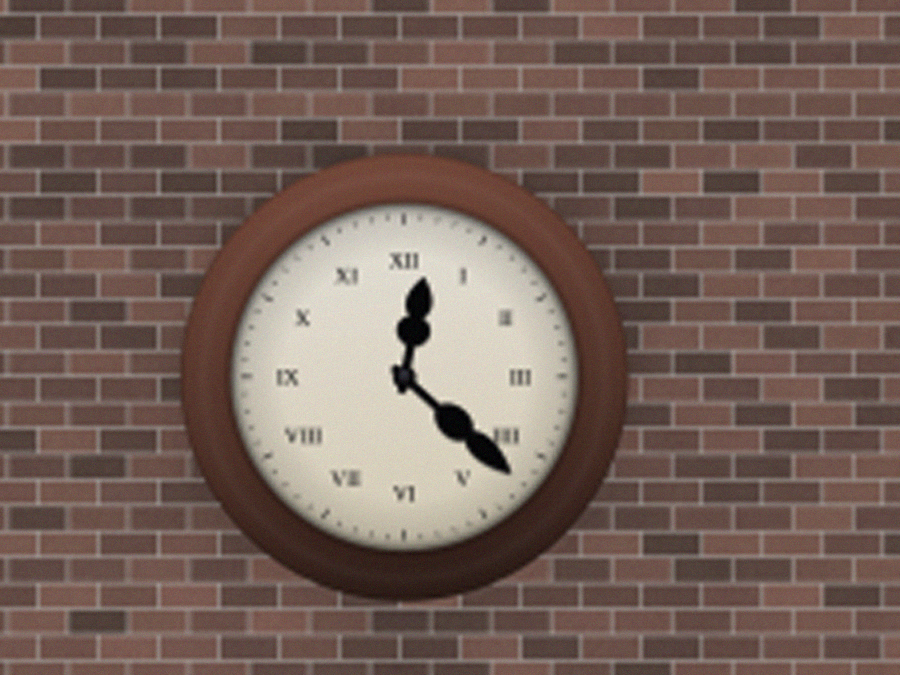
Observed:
{"hour": 12, "minute": 22}
